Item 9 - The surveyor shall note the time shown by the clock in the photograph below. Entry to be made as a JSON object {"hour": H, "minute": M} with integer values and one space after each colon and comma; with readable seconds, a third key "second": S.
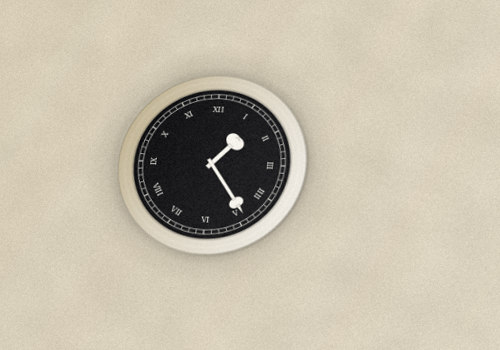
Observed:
{"hour": 1, "minute": 24}
